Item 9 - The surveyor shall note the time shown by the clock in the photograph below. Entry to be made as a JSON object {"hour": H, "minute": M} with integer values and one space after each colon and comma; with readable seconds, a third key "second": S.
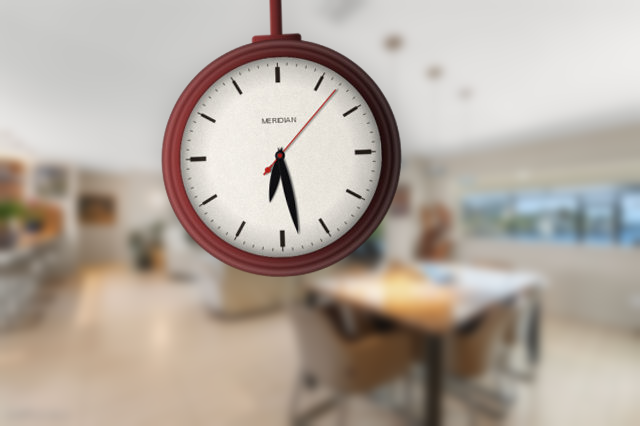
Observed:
{"hour": 6, "minute": 28, "second": 7}
